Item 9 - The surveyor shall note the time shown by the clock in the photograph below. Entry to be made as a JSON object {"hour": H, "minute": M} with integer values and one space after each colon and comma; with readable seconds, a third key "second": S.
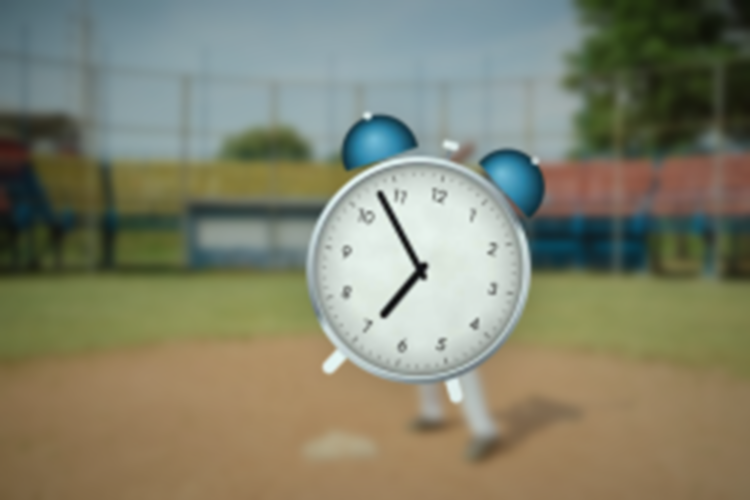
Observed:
{"hour": 6, "minute": 53}
